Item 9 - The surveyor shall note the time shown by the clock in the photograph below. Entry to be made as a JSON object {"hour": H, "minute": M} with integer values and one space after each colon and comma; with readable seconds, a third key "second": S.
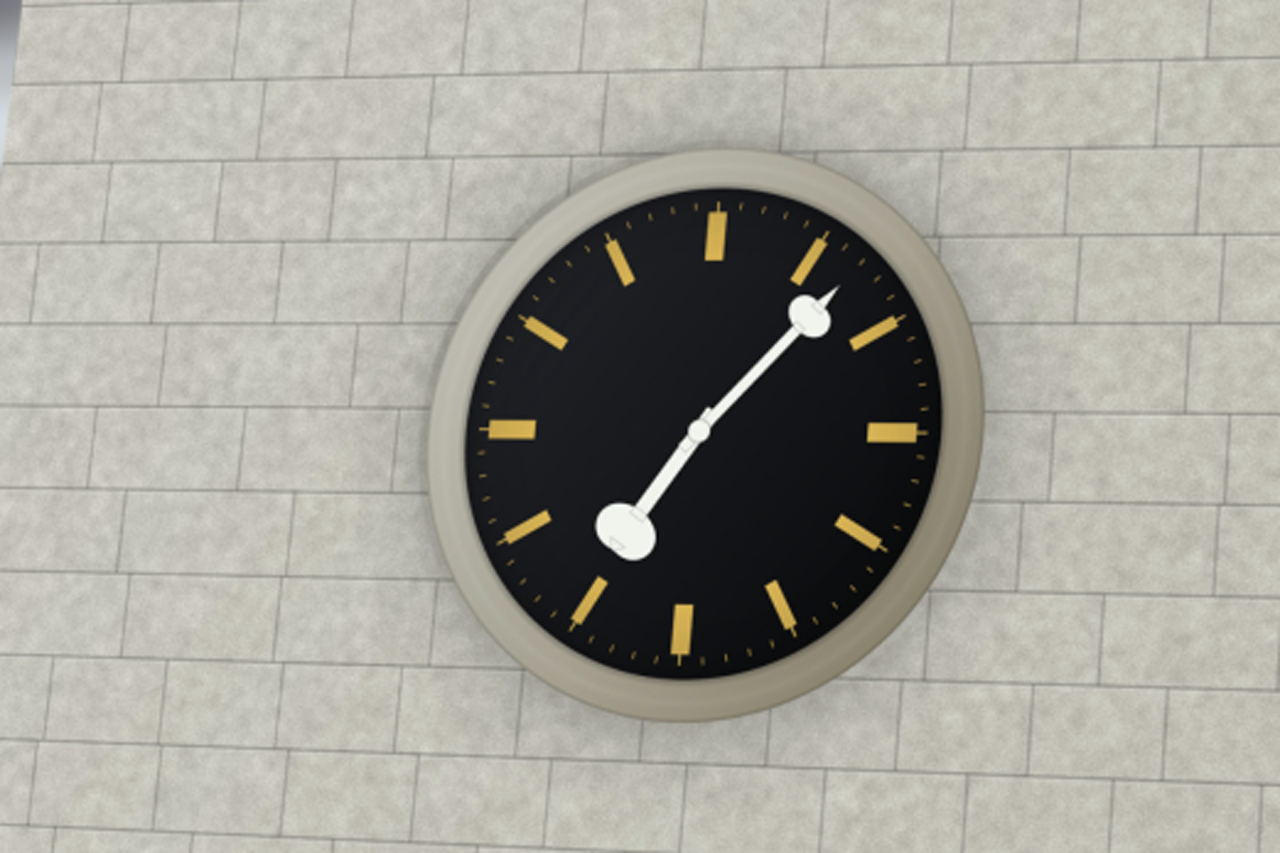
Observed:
{"hour": 7, "minute": 7}
